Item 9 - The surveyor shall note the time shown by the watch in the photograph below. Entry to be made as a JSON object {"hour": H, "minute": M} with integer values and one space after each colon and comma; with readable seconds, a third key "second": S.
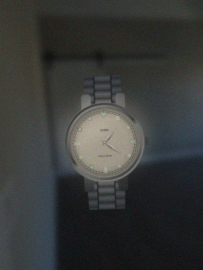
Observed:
{"hour": 1, "minute": 21}
